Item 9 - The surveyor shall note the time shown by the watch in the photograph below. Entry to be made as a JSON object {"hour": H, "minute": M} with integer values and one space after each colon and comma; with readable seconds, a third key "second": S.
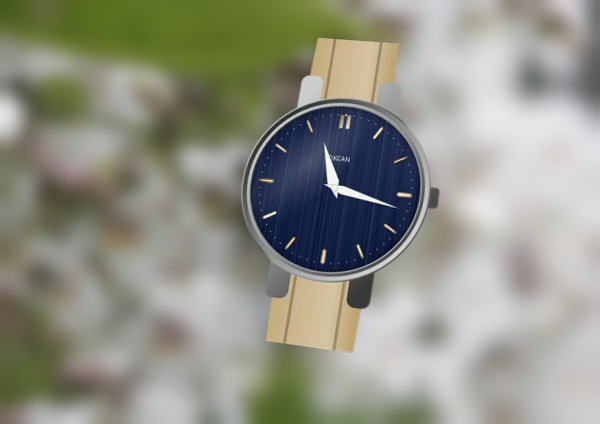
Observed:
{"hour": 11, "minute": 17}
